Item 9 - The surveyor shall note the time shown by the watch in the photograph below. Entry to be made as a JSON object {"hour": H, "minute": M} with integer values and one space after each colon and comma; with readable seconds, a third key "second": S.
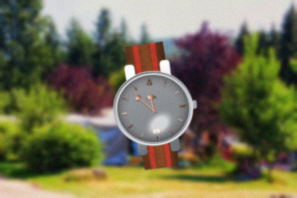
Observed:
{"hour": 11, "minute": 53}
